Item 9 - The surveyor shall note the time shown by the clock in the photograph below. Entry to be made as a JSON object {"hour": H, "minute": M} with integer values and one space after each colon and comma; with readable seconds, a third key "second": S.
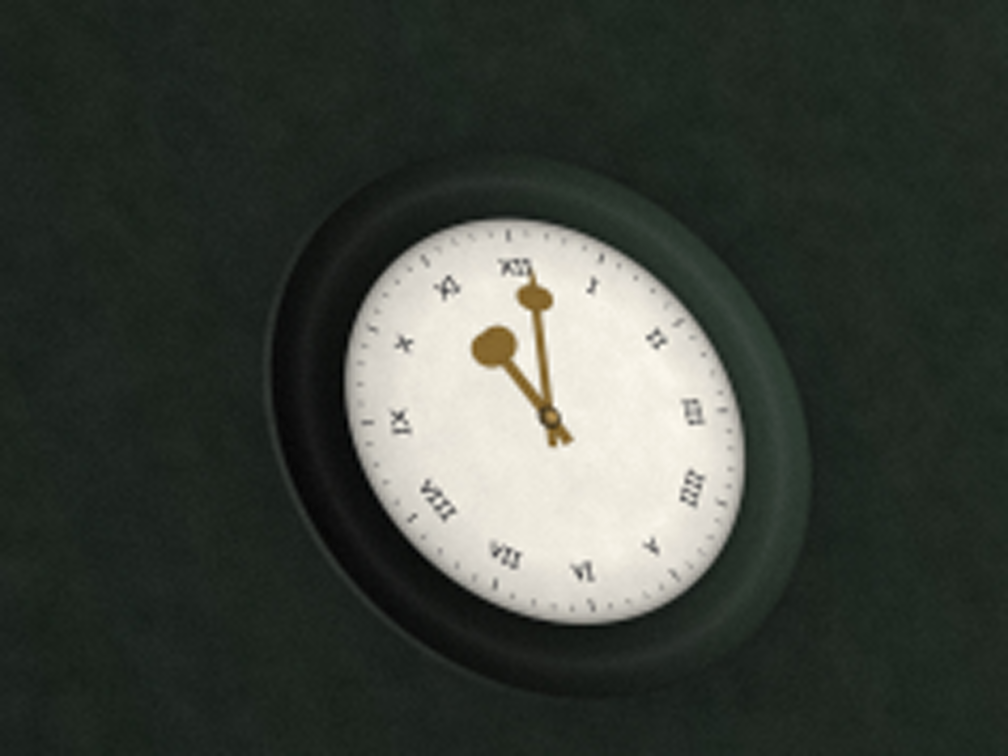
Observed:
{"hour": 11, "minute": 1}
